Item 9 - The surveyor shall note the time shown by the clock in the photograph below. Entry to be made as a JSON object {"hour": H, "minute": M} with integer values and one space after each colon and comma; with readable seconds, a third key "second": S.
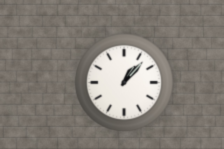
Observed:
{"hour": 1, "minute": 7}
